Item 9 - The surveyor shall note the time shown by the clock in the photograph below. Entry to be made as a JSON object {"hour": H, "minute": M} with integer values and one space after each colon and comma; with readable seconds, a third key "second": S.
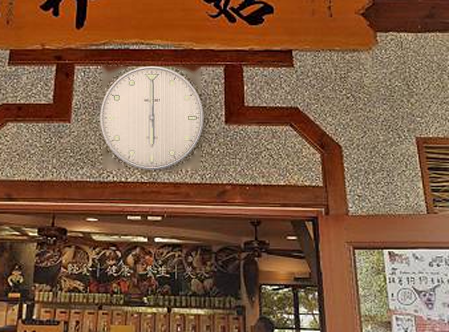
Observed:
{"hour": 6, "minute": 0}
